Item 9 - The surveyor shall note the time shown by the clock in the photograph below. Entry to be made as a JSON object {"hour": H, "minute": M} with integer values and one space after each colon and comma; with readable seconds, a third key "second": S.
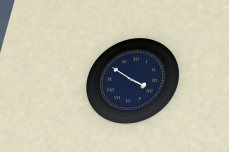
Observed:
{"hour": 3, "minute": 50}
